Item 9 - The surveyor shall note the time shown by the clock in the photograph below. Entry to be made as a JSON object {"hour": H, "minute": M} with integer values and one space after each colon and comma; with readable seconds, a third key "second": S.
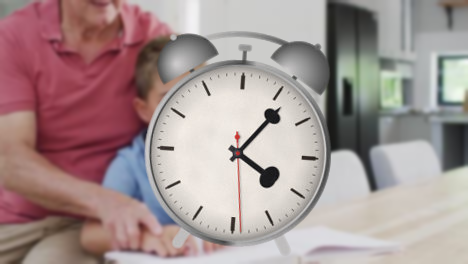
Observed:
{"hour": 4, "minute": 6, "second": 29}
